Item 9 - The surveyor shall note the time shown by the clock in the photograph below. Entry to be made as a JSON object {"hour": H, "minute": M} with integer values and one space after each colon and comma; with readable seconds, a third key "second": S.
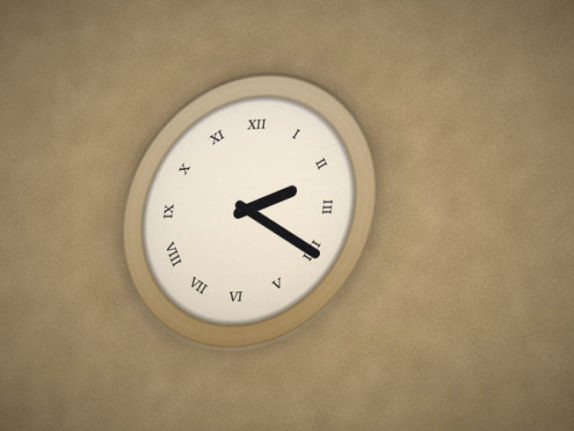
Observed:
{"hour": 2, "minute": 20}
